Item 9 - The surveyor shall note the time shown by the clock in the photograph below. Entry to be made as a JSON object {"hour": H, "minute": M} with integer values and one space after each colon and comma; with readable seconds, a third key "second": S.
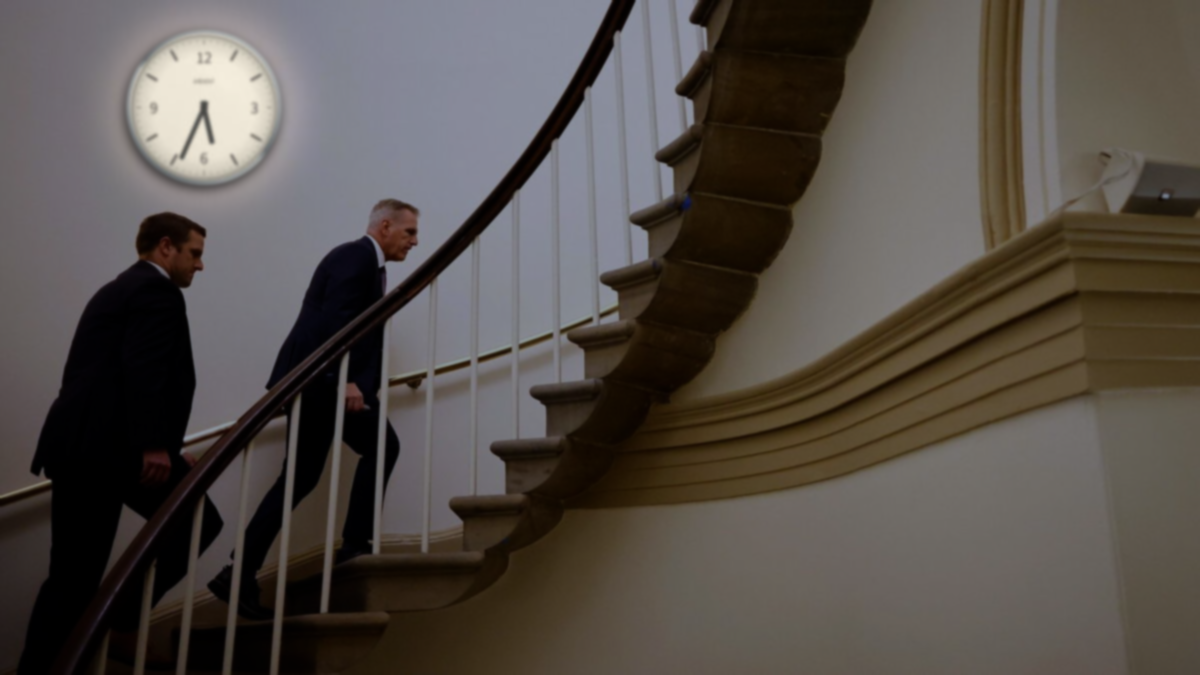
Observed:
{"hour": 5, "minute": 34}
